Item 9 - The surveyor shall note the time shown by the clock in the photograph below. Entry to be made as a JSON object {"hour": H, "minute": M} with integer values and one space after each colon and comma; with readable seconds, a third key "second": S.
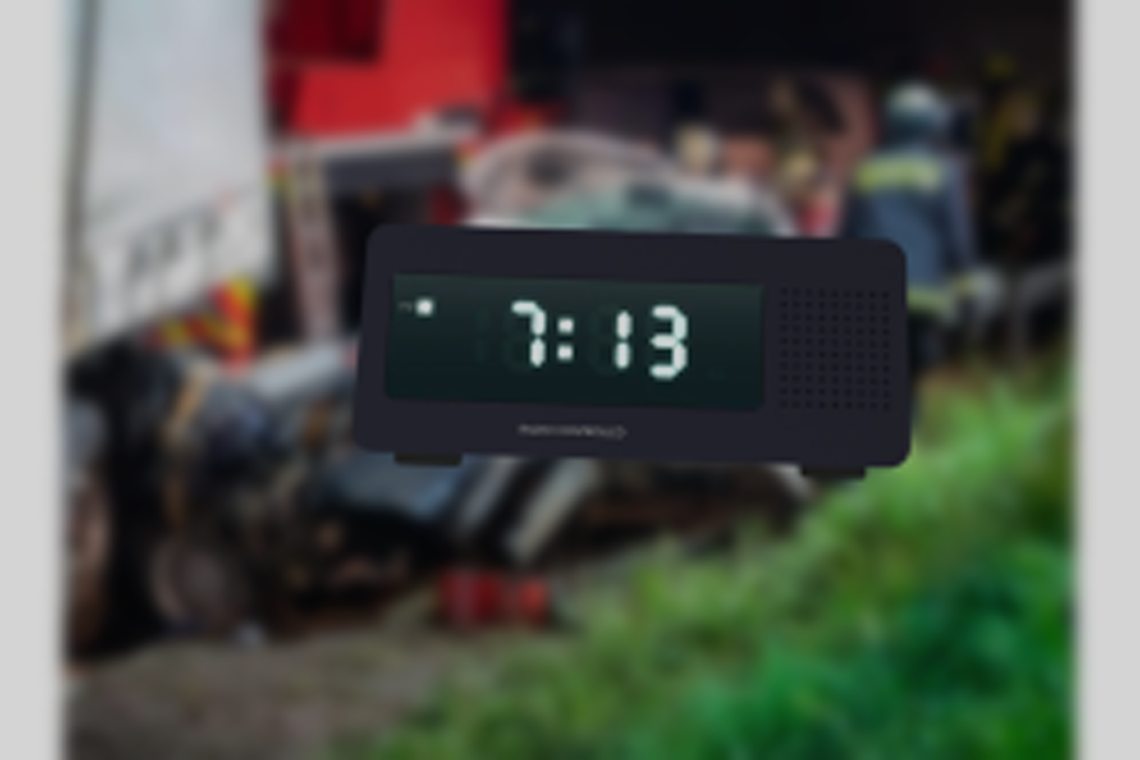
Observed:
{"hour": 7, "minute": 13}
